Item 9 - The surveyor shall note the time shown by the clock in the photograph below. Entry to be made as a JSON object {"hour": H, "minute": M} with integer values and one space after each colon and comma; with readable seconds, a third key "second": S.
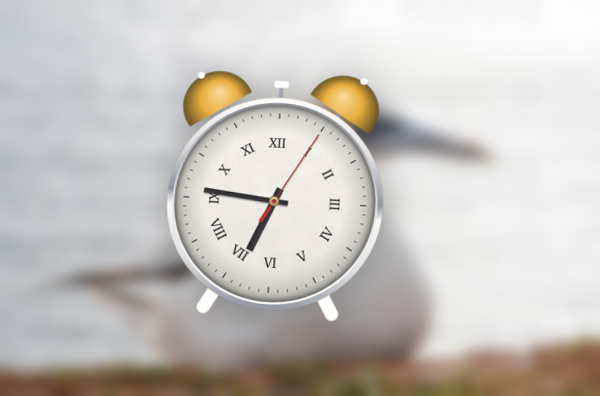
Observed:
{"hour": 6, "minute": 46, "second": 5}
